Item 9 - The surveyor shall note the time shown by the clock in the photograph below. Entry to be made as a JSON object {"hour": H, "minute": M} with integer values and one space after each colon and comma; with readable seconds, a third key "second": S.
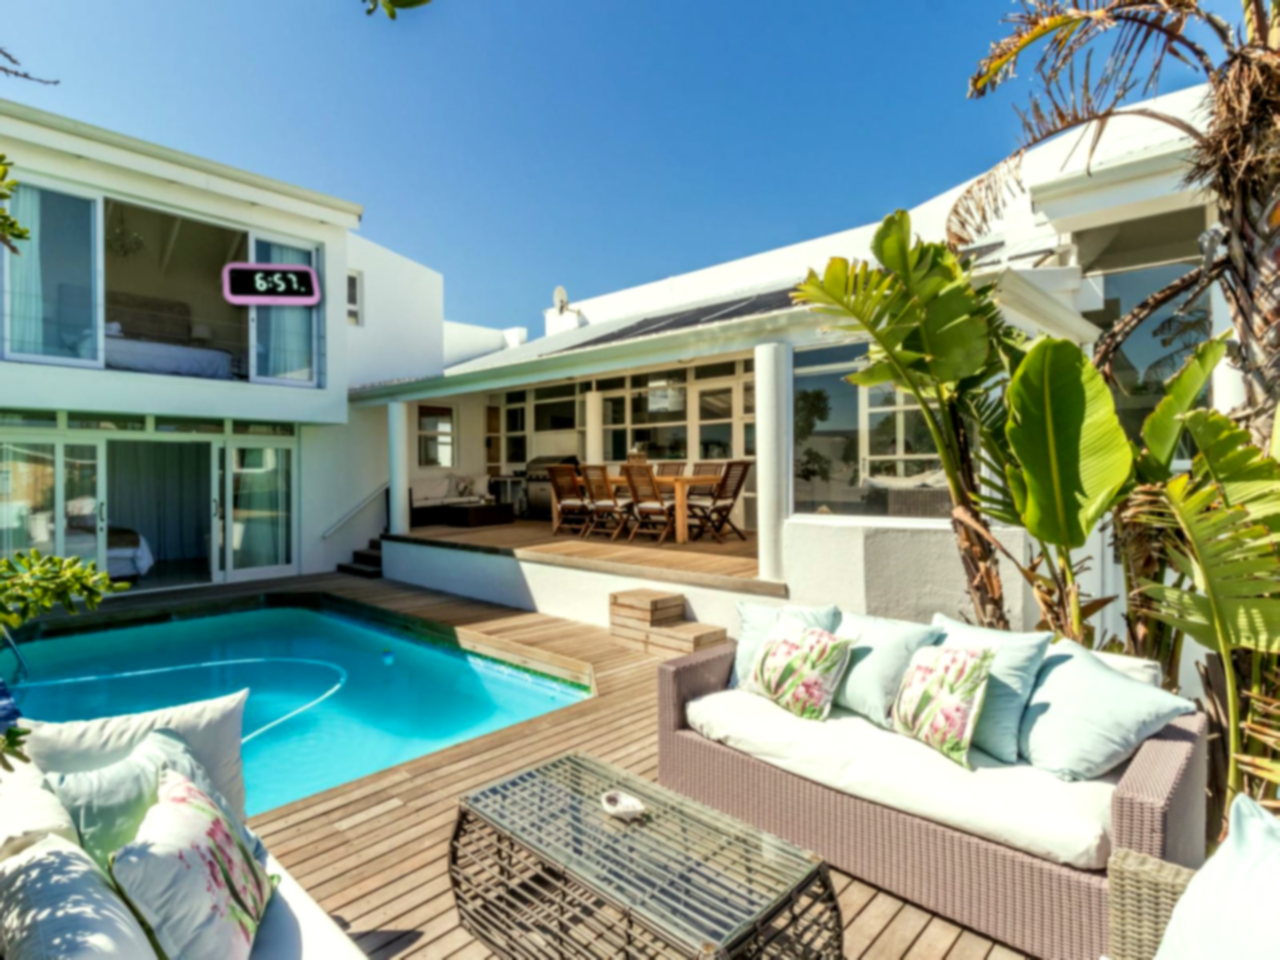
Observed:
{"hour": 6, "minute": 57}
